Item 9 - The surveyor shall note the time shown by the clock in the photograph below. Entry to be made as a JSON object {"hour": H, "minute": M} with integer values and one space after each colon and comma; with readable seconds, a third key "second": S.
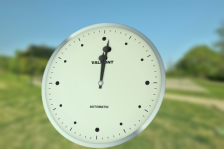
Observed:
{"hour": 12, "minute": 1}
